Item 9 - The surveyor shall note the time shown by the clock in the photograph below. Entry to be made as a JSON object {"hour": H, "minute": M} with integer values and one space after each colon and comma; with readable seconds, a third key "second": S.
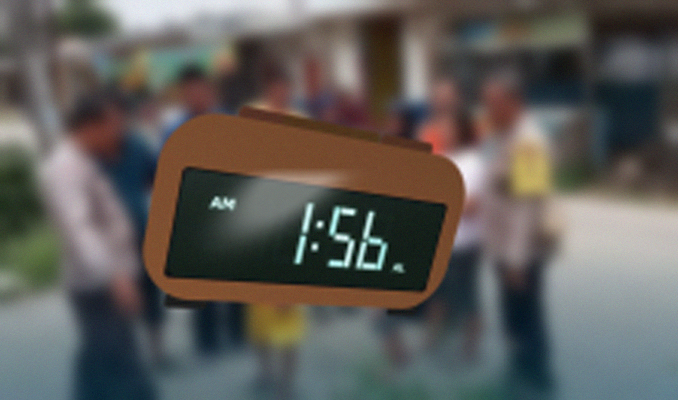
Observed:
{"hour": 1, "minute": 56}
